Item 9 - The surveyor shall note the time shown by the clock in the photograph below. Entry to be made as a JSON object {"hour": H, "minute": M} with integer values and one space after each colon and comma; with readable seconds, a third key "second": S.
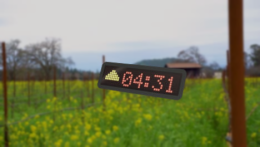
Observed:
{"hour": 4, "minute": 31}
